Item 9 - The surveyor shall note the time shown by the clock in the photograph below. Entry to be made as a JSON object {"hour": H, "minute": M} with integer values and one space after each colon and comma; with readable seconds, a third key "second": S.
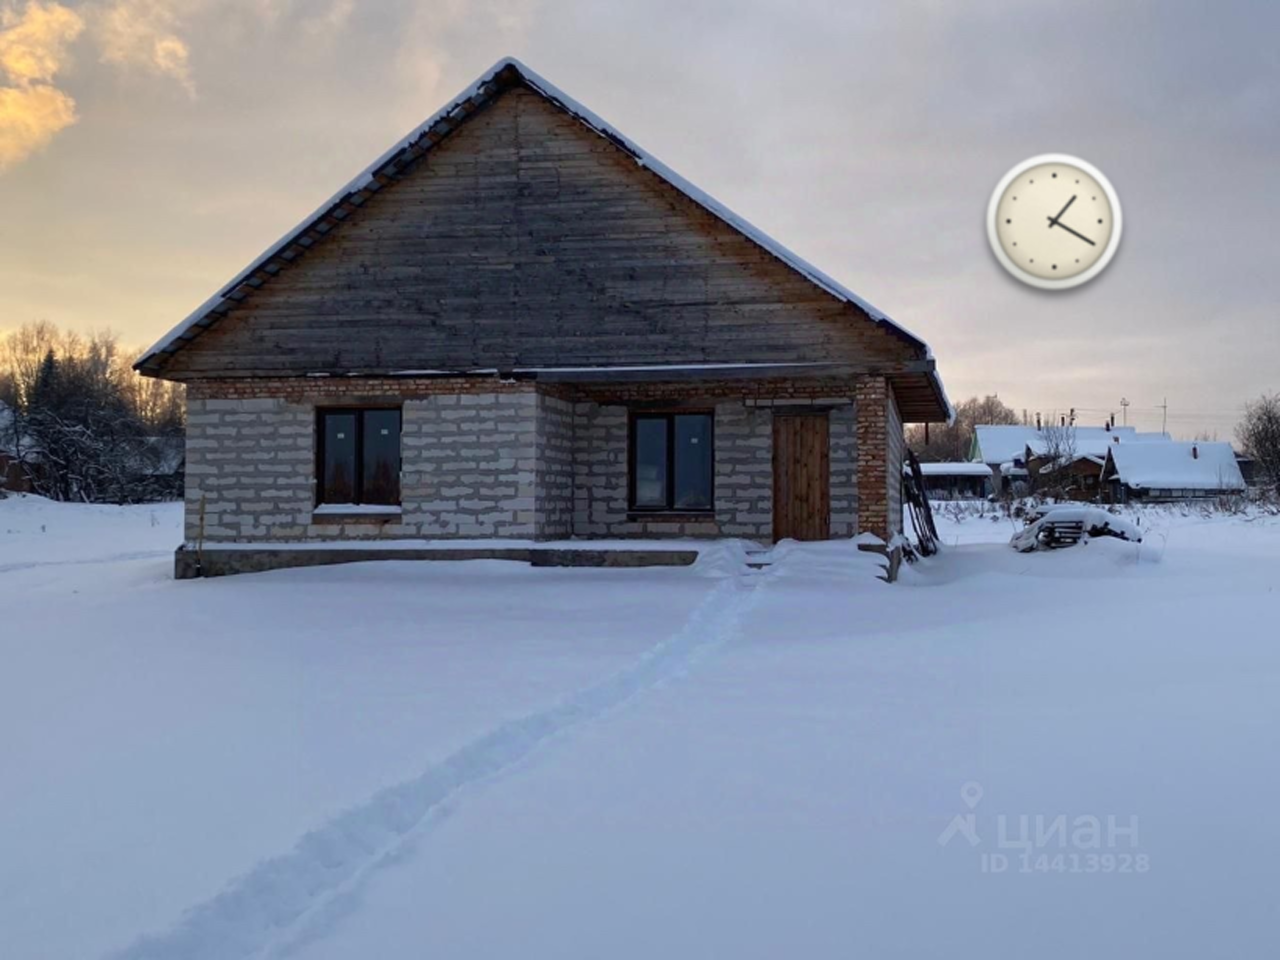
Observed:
{"hour": 1, "minute": 20}
